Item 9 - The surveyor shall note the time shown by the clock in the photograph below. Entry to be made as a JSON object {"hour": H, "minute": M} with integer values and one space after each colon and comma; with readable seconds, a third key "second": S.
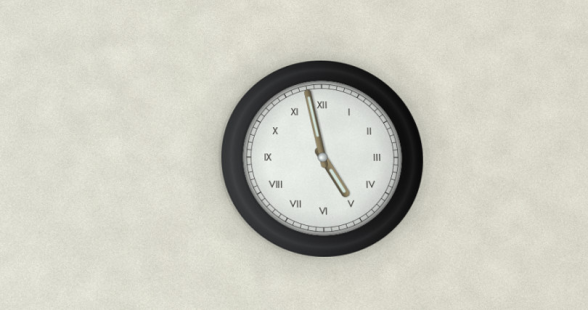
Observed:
{"hour": 4, "minute": 58}
